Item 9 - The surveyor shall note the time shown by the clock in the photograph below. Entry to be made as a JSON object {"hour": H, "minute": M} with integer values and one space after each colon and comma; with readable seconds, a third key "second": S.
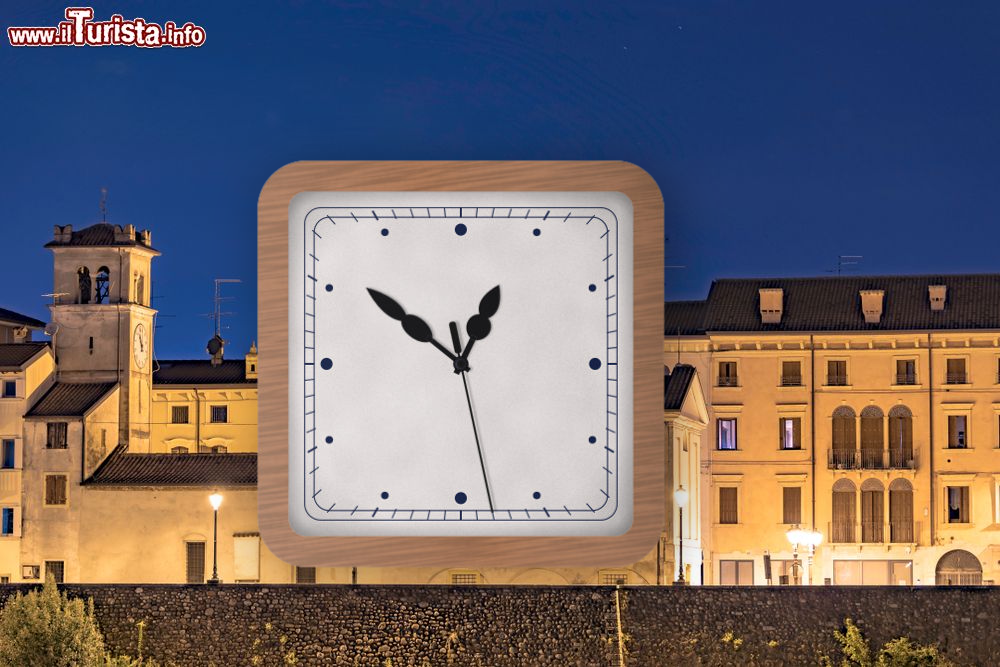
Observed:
{"hour": 12, "minute": 51, "second": 28}
